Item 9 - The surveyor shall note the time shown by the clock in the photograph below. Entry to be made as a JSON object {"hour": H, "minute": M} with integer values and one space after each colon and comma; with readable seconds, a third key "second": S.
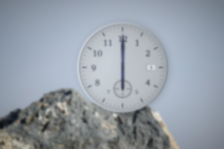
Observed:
{"hour": 6, "minute": 0}
